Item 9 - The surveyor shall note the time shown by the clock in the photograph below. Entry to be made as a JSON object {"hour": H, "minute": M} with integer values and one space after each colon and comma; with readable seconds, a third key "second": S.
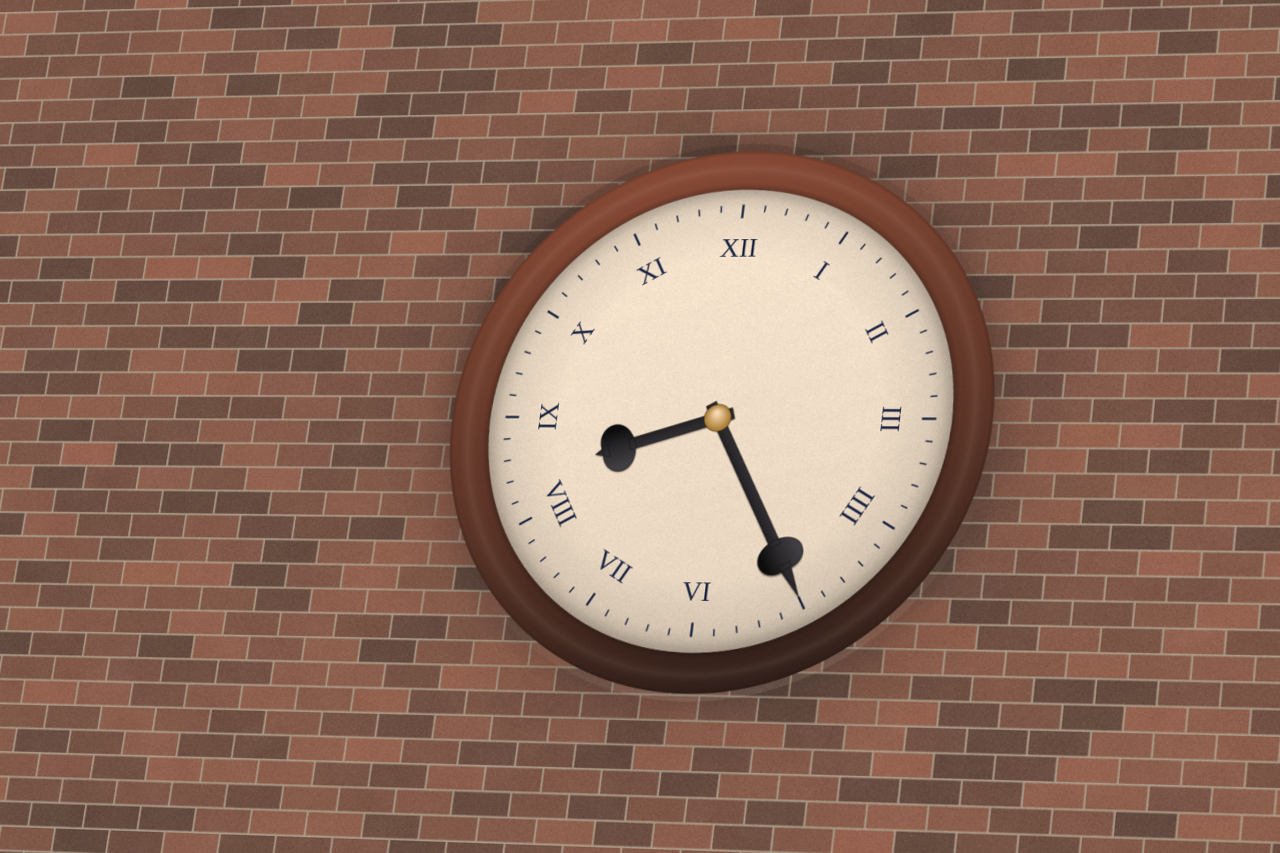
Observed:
{"hour": 8, "minute": 25}
